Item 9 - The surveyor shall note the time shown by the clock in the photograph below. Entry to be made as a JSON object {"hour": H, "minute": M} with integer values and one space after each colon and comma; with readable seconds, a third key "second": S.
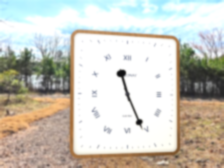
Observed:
{"hour": 11, "minute": 26}
